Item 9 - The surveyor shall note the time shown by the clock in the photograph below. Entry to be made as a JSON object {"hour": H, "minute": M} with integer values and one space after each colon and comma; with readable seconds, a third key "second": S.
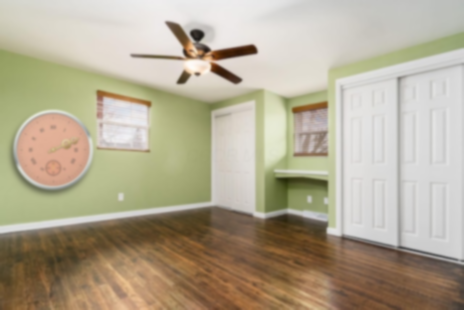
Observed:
{"hour": 2, "minute": 11}
